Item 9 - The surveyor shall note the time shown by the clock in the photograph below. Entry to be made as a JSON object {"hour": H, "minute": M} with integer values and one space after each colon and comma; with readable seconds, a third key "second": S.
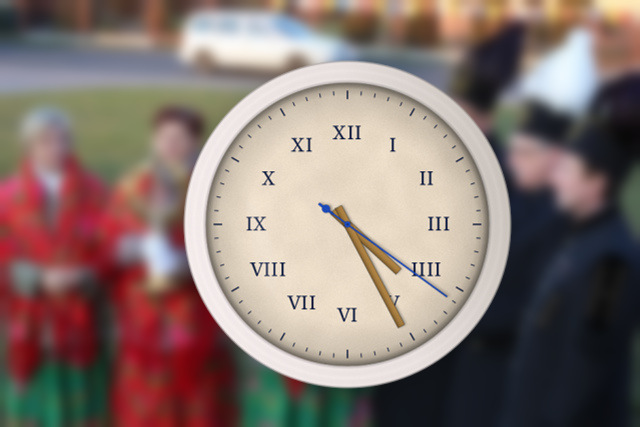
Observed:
{"hour": 4, "minute": 25, "second": 21}
